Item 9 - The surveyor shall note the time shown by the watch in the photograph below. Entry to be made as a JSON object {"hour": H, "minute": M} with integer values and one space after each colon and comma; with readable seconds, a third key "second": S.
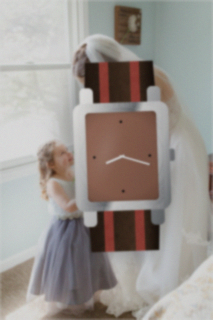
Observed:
{"hour": 8, "minute": 18}
